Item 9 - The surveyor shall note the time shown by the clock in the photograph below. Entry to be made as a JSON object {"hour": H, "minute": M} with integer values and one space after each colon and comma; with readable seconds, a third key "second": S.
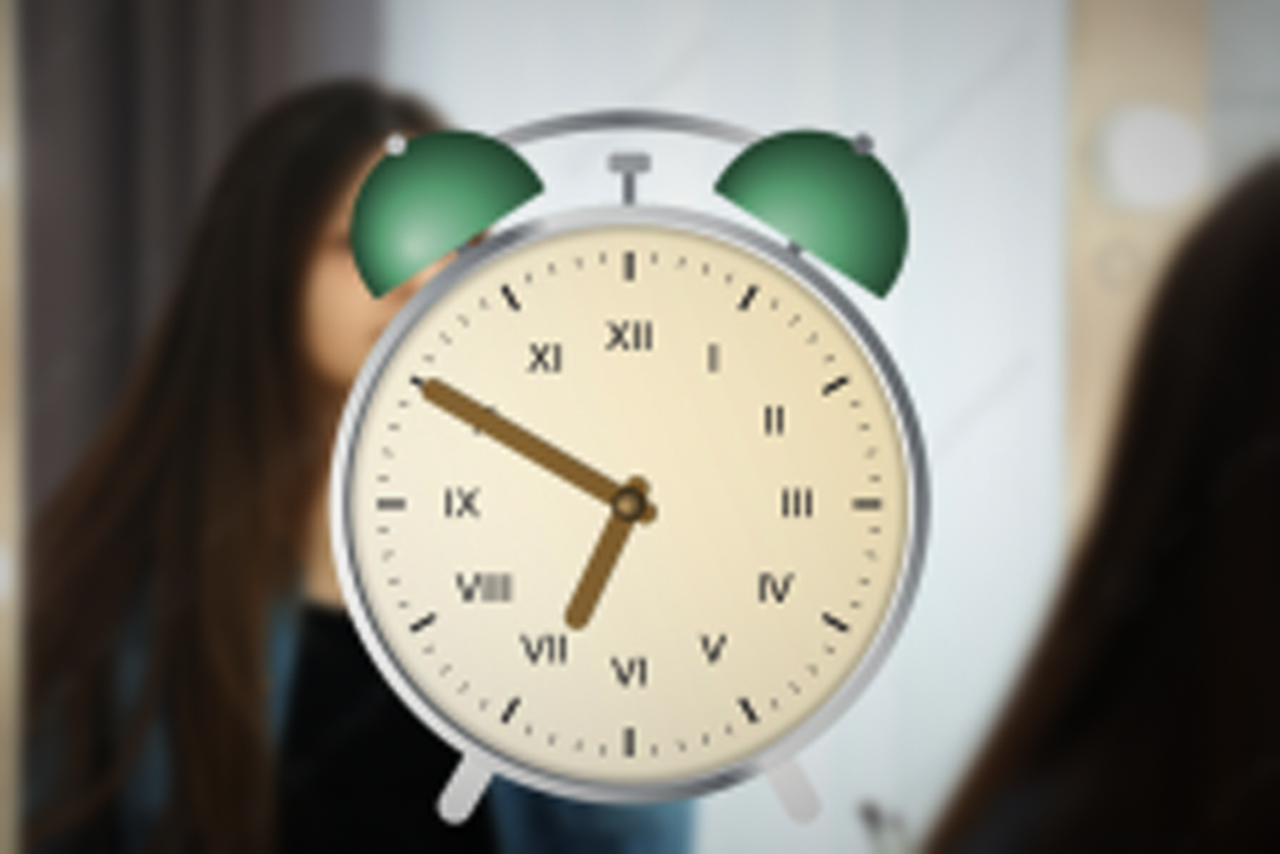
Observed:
{"hour": 6, "minute": 50}
